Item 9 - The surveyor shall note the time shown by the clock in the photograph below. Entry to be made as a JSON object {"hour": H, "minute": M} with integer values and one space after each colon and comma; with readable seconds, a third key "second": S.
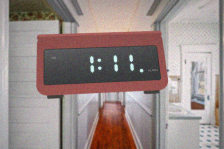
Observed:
{"hour": 1, "minute": 11}
